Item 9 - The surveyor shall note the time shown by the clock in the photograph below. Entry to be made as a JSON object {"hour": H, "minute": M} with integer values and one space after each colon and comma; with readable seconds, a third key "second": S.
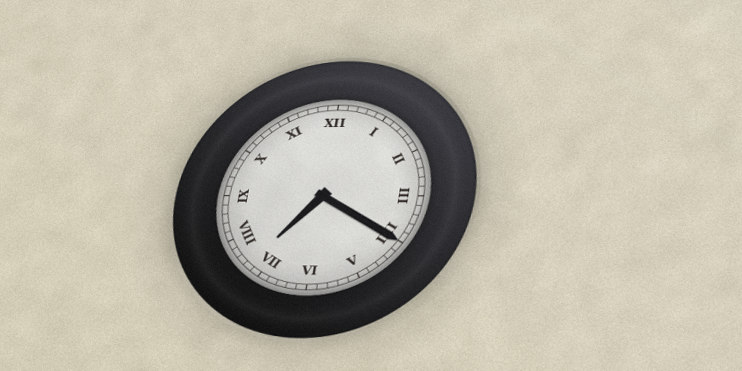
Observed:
{"hour": 7, "minute": 20}
